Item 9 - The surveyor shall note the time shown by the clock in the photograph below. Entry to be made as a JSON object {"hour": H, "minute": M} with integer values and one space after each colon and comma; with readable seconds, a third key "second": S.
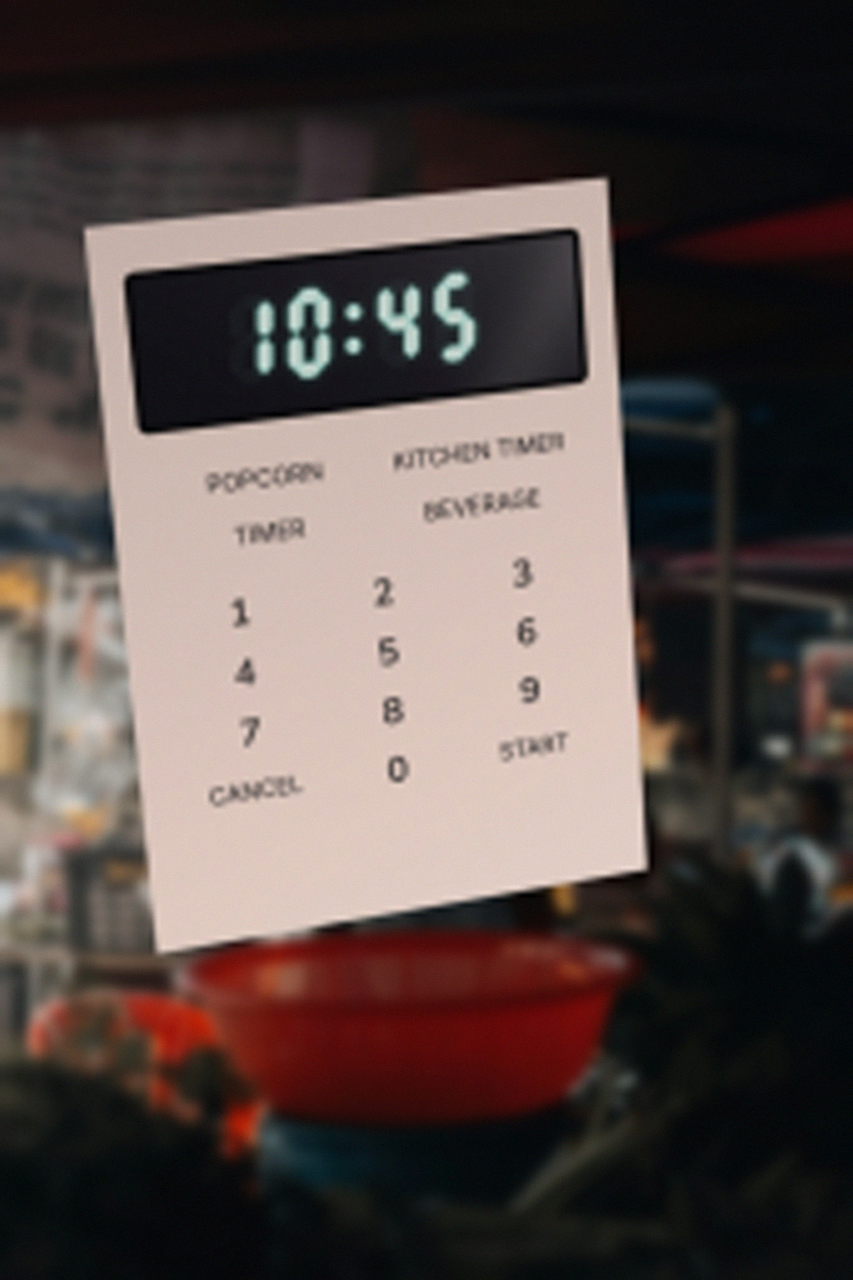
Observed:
{"hour": 10, "minute": 45}
